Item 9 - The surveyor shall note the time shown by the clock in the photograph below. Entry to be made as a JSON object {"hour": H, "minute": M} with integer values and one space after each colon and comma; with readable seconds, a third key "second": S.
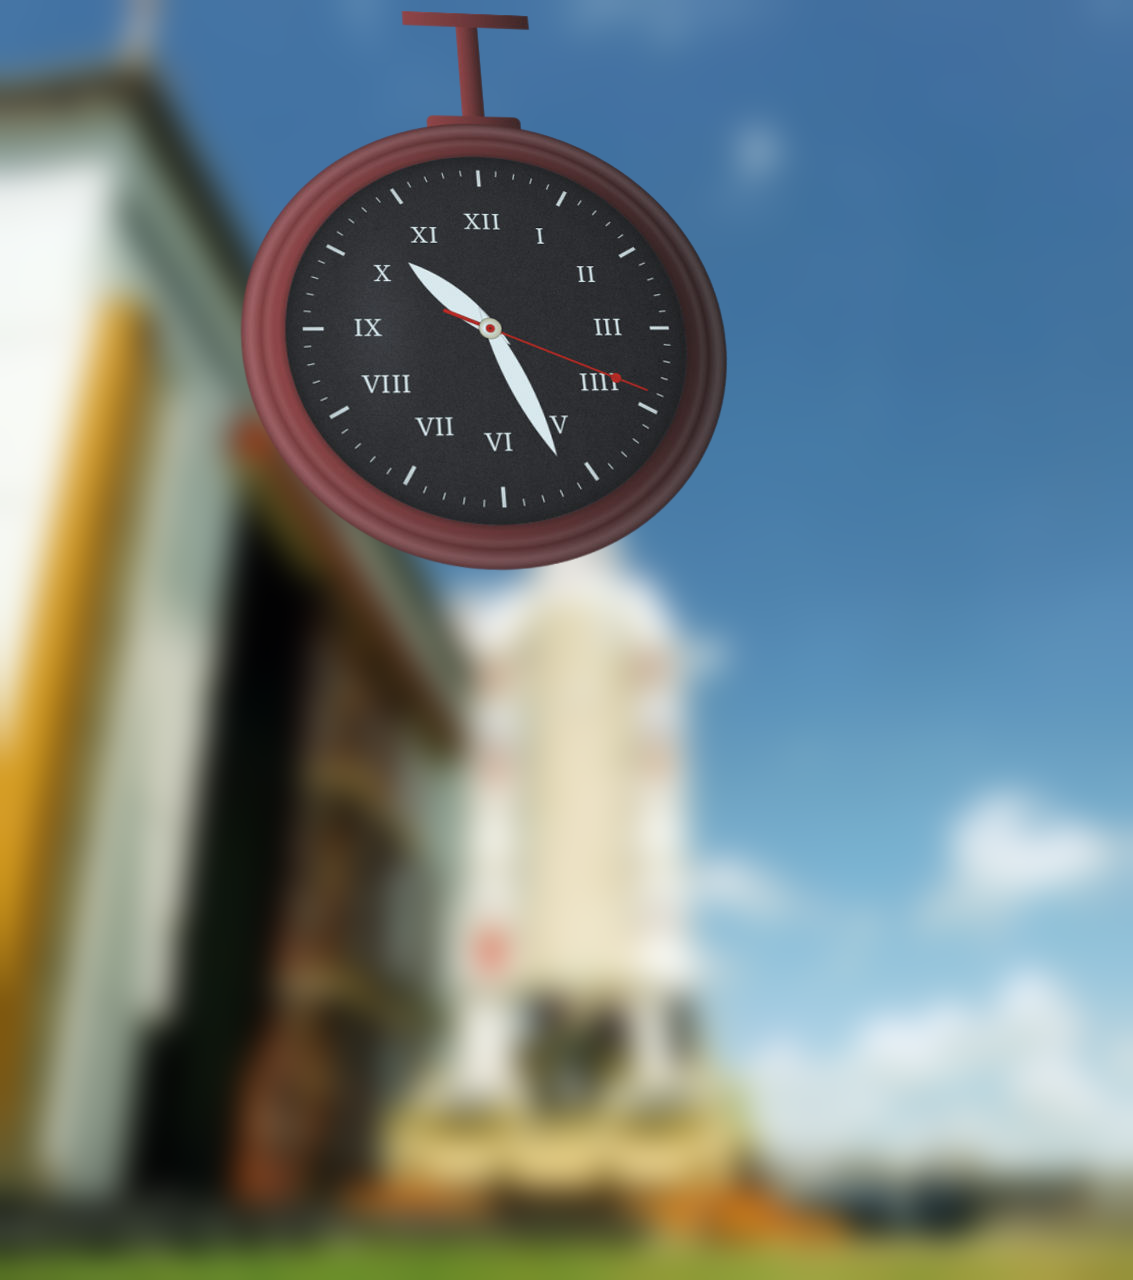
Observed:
{"hour": 10, "minute": 26, "second": 19}
